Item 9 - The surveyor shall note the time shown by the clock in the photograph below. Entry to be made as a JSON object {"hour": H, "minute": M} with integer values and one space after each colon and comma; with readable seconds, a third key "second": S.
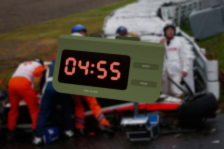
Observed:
{"hour": 4, "minute": 55}
